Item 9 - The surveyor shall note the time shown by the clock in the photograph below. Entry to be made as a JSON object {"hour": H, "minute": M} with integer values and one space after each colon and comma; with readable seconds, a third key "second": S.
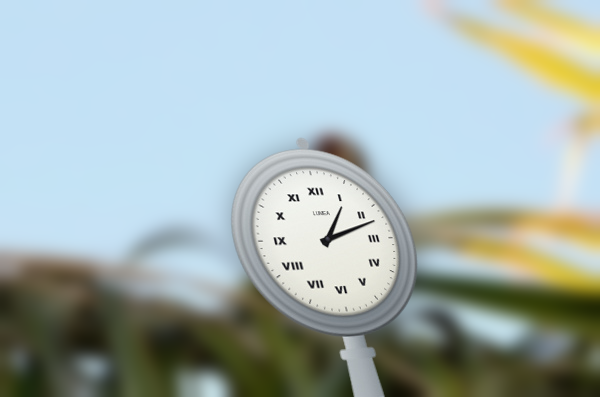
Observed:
{"hour": 1, "minute": 12}
